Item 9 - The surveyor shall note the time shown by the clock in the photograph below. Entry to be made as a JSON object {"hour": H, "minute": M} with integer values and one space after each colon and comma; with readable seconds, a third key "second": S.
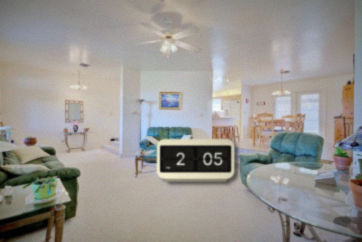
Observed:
{"hour": 2, "minute": 5}
